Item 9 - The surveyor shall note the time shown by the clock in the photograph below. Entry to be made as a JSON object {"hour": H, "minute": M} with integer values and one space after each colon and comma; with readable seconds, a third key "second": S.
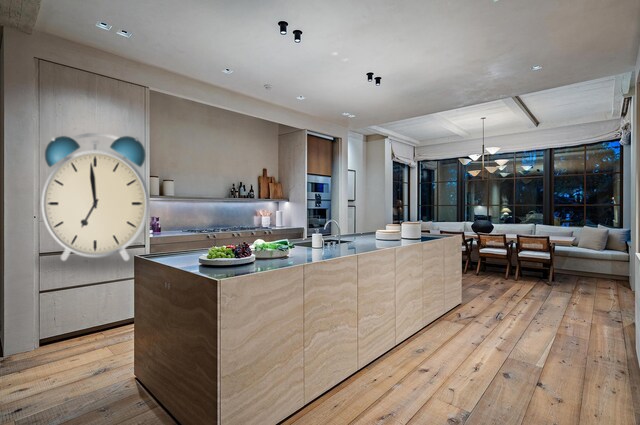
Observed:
{"hour": 6, "minute": 59}
